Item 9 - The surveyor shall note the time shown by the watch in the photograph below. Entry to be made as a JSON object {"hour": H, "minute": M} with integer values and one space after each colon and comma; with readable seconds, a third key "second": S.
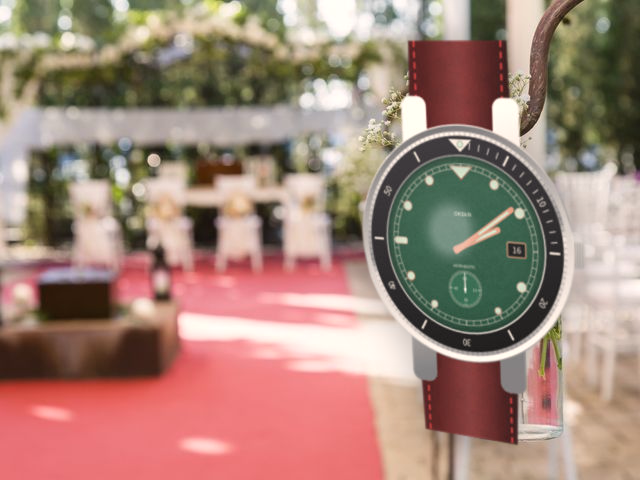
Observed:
{"hour": 2, "minute": 9}
